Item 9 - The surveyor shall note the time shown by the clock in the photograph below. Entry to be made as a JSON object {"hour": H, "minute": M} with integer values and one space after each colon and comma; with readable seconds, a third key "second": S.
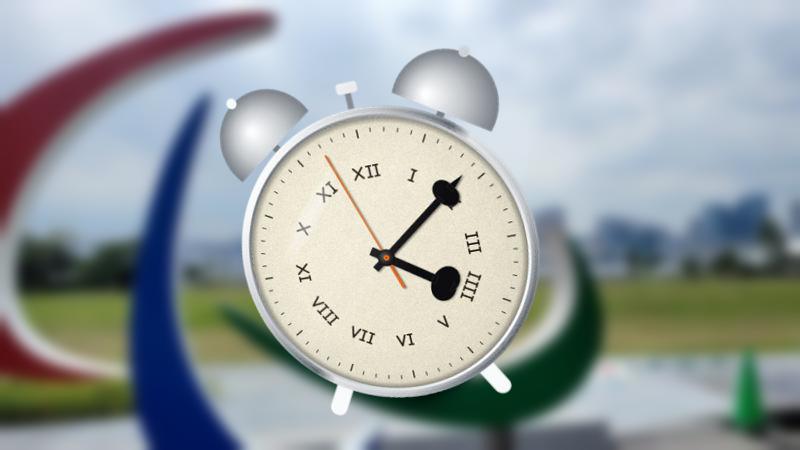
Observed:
{"hour": 4, "minute": 8, "second": 57}
